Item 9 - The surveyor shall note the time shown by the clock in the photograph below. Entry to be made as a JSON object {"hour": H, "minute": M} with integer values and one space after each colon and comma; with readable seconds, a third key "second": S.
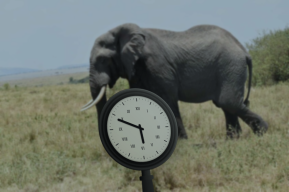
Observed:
{"hour": 5, "minute": 49}
